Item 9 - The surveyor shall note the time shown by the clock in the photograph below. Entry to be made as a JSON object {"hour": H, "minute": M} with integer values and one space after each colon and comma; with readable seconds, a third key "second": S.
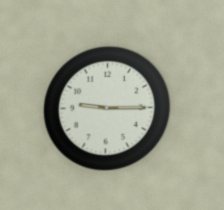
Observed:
{"hour": 9, "minute": 15}
